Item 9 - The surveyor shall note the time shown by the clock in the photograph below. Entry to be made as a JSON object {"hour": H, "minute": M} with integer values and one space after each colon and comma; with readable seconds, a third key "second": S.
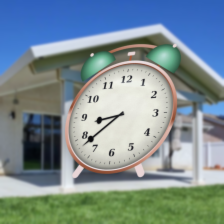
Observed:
{"hour": 8, "minute": 38}
